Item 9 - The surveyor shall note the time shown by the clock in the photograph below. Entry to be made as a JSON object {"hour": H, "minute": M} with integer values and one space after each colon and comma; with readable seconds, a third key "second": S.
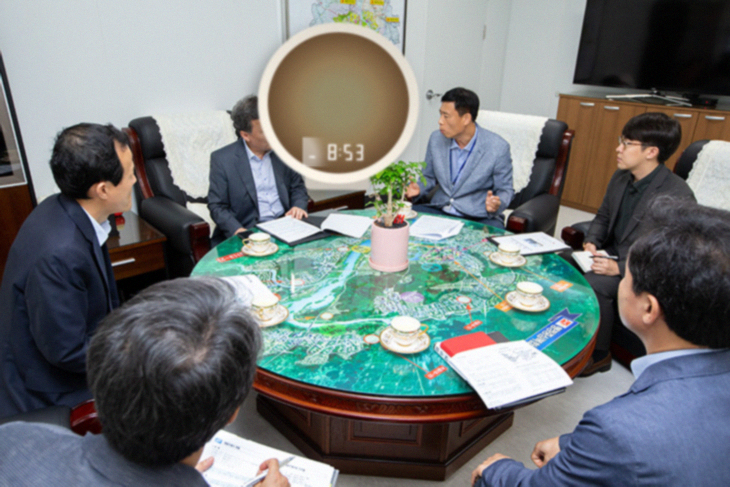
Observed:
{"hour": 8, "minute": 53}
